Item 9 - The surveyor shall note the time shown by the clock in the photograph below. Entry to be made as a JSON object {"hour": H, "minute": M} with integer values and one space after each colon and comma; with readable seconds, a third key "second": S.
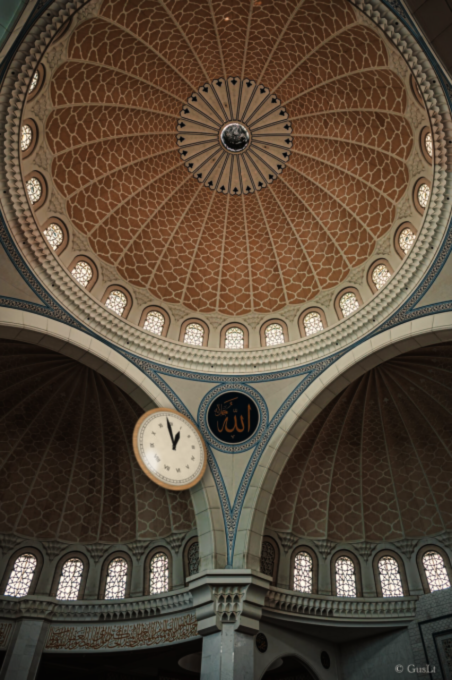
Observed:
{"hour": 12, "minute": 59}
